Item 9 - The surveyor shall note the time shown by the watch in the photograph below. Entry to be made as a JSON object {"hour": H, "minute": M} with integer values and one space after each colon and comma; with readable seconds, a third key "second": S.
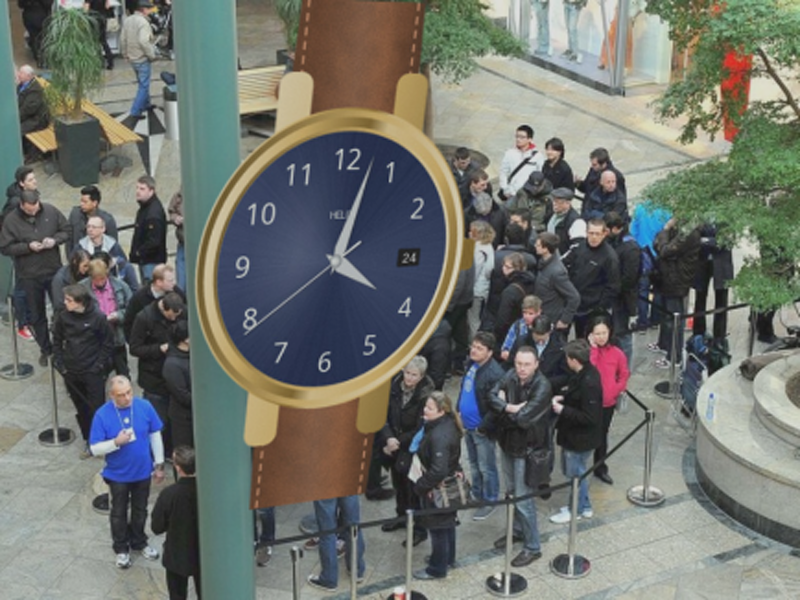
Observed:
{"hour": 4, "minute": 2, "second": 39}
